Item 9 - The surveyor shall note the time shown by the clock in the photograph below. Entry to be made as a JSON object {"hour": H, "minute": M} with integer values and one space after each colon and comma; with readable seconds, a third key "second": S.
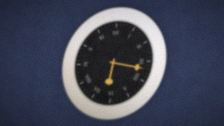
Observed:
{"hour": 6, "minute": 17}
